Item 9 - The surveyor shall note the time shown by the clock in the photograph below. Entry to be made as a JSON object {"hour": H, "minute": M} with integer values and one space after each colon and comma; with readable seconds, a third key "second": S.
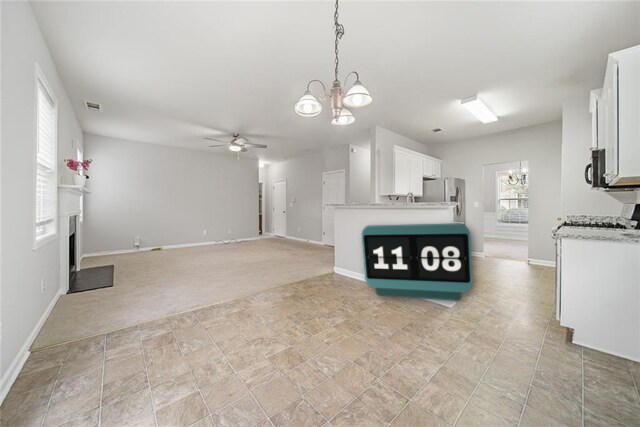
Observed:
{"hour": 11, "minute": 8}
